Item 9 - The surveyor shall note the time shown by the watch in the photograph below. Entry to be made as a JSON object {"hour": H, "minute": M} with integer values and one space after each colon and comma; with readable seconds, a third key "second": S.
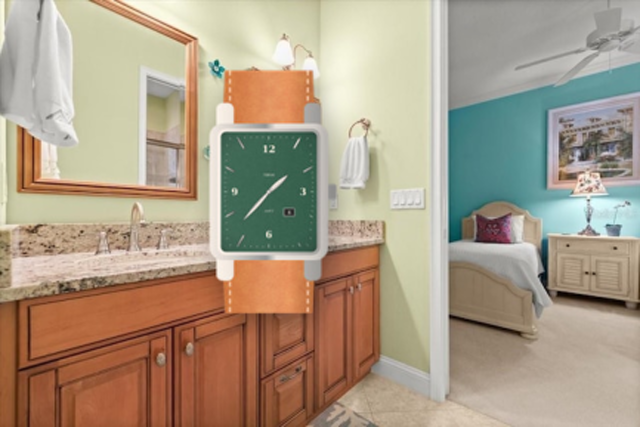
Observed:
{"hour": 1, "minute": 37}
